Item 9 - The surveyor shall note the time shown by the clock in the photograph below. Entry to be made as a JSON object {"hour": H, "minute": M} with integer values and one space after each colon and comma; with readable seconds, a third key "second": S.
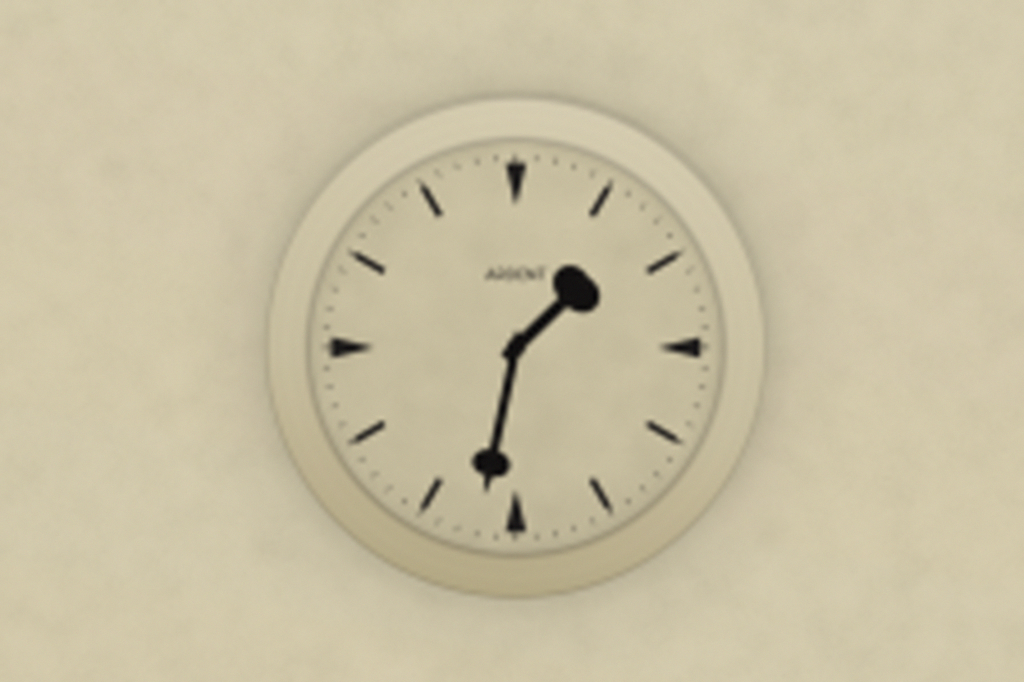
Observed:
{"hour": 1, "minute": 32}
